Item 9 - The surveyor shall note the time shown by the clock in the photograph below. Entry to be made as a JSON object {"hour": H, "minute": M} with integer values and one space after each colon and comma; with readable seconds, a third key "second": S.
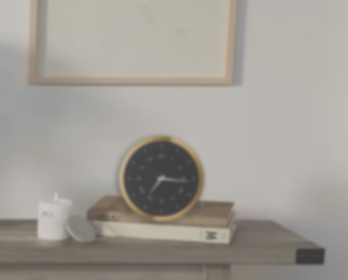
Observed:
{"hour": 7, "minute": 16}
